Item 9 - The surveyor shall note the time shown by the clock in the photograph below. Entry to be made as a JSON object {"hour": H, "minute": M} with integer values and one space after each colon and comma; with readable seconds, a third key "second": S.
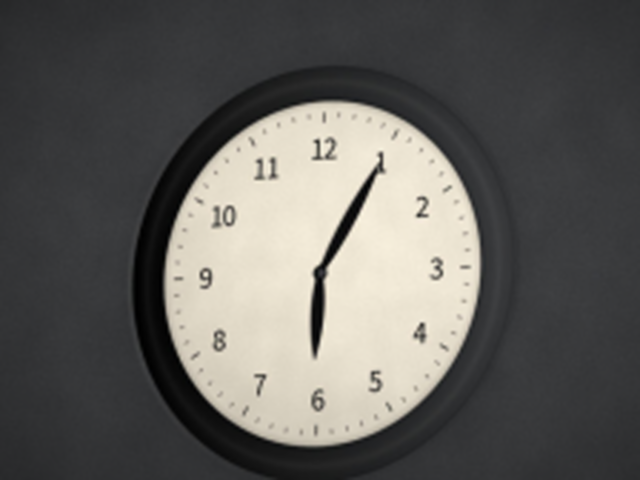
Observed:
{"hour": 6, "minute": 5}
